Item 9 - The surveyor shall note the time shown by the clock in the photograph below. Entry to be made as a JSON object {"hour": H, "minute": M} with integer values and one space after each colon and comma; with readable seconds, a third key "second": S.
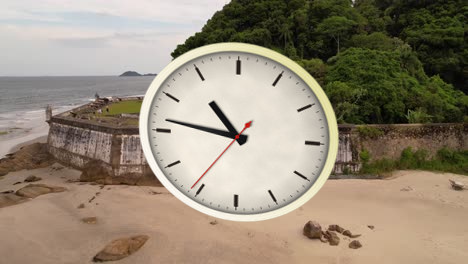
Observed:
{"hour": 10, "minute": 46, "second": 36}
